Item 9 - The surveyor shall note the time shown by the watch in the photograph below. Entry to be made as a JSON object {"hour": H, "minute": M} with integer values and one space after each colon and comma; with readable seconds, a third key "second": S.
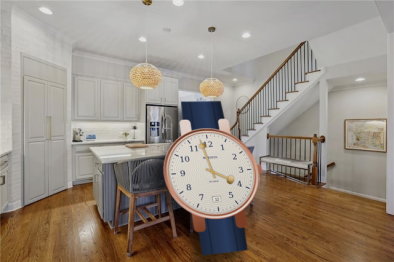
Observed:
{"hour": 3, "minute": 58}
